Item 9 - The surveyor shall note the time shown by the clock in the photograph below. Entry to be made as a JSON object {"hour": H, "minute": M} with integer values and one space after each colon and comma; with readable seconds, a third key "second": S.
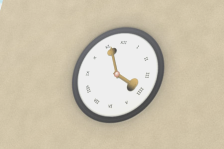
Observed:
{"hour": 3, "minute": 56}
